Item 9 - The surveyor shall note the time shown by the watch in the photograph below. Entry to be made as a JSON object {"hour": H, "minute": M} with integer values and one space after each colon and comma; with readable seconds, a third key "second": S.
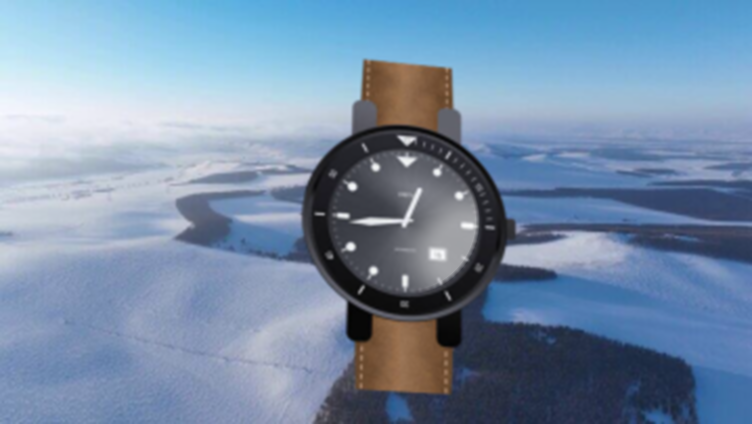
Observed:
{"hour": 12, "minute": 44}
